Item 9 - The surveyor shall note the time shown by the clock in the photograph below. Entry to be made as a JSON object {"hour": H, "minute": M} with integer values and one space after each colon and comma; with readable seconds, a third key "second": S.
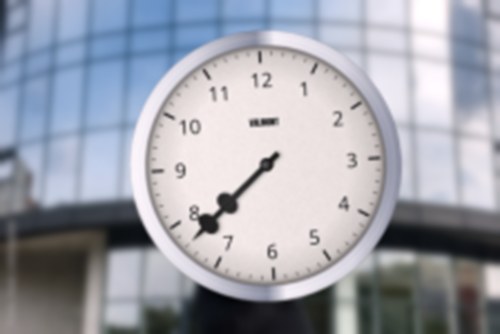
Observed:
{"hour": 7, "minute": 38}
